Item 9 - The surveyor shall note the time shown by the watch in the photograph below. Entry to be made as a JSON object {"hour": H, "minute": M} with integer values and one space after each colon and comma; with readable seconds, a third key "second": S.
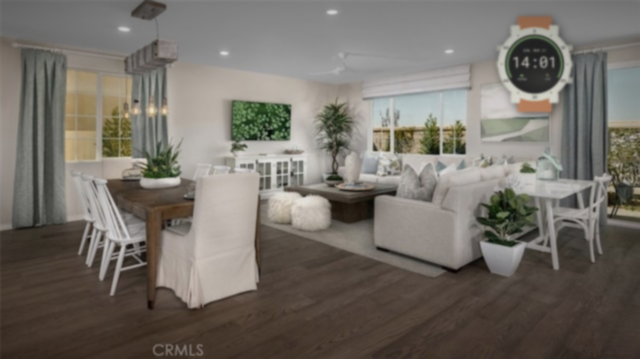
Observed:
{"hour": 14, "minute": 1}
